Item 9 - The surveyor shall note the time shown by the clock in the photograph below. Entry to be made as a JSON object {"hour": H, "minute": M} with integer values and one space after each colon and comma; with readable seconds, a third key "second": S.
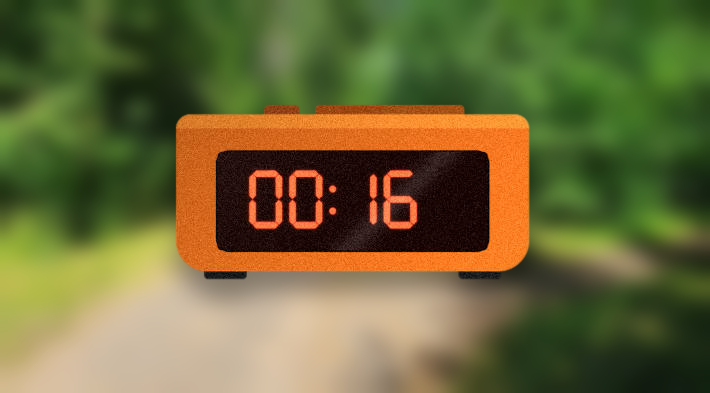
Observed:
{"hour": 0, "minute": 16}
